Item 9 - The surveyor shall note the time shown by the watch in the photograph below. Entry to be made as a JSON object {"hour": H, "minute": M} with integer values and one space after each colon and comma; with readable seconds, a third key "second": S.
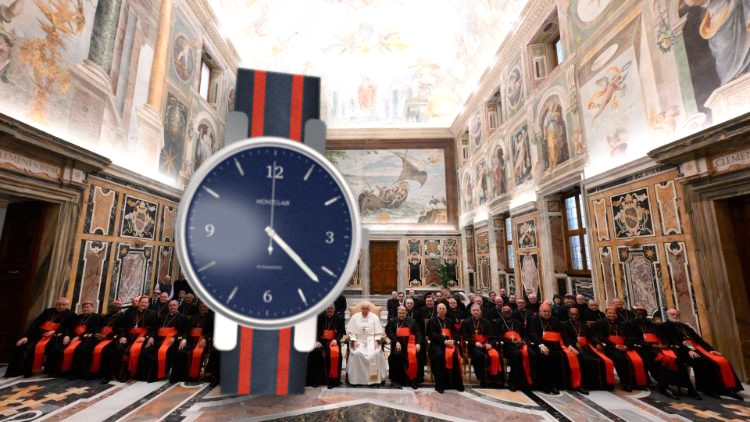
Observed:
{"hour": 4, "minute": 22, "second": 0}
